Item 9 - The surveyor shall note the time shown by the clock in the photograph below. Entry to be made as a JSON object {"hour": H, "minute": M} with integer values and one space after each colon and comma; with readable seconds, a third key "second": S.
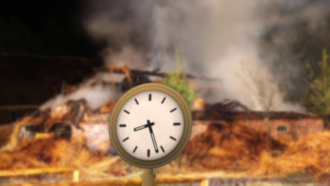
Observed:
{"hour": 8, "minute": 27}
